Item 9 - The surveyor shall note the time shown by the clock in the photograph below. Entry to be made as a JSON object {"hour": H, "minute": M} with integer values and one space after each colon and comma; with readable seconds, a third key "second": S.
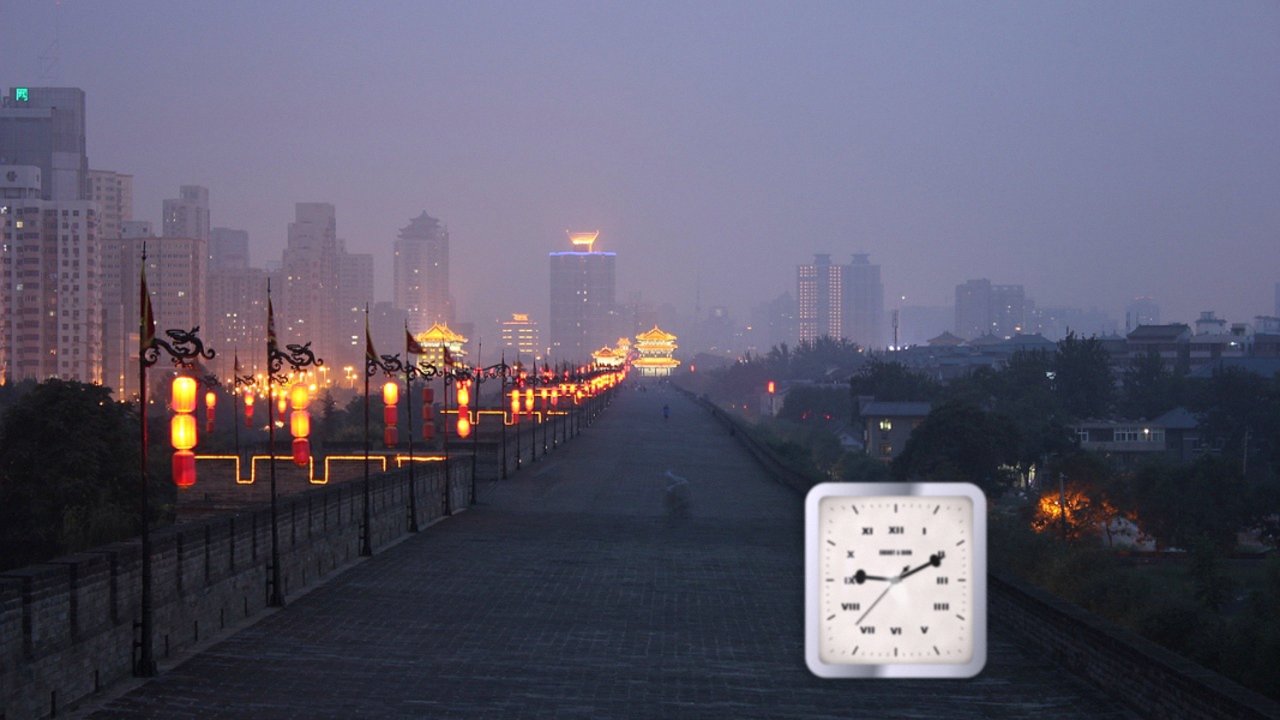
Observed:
{"hour": 9, "minute": 10, "second": 37}
